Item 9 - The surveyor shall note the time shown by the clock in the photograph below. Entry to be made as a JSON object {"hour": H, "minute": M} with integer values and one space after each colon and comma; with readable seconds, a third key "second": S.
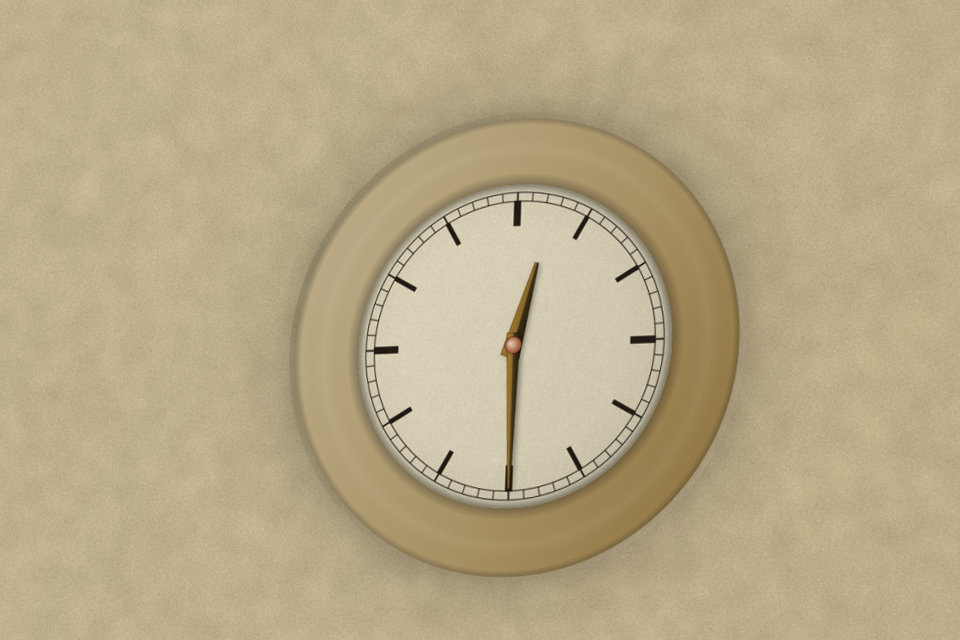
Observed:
{"hour": 12, "minute": 30}
